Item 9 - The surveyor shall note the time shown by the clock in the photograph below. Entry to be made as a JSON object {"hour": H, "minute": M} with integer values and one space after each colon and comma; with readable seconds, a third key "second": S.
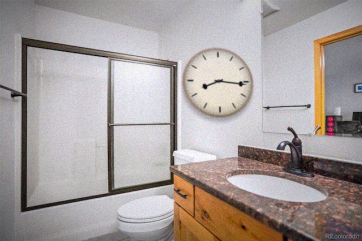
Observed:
{"hour": 8, "minute": 16}
